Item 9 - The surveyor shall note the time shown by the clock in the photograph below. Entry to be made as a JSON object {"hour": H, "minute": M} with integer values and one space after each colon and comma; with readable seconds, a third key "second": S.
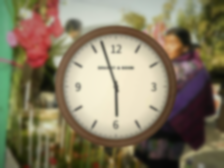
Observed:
{"hour": 5, "minute": 57}
